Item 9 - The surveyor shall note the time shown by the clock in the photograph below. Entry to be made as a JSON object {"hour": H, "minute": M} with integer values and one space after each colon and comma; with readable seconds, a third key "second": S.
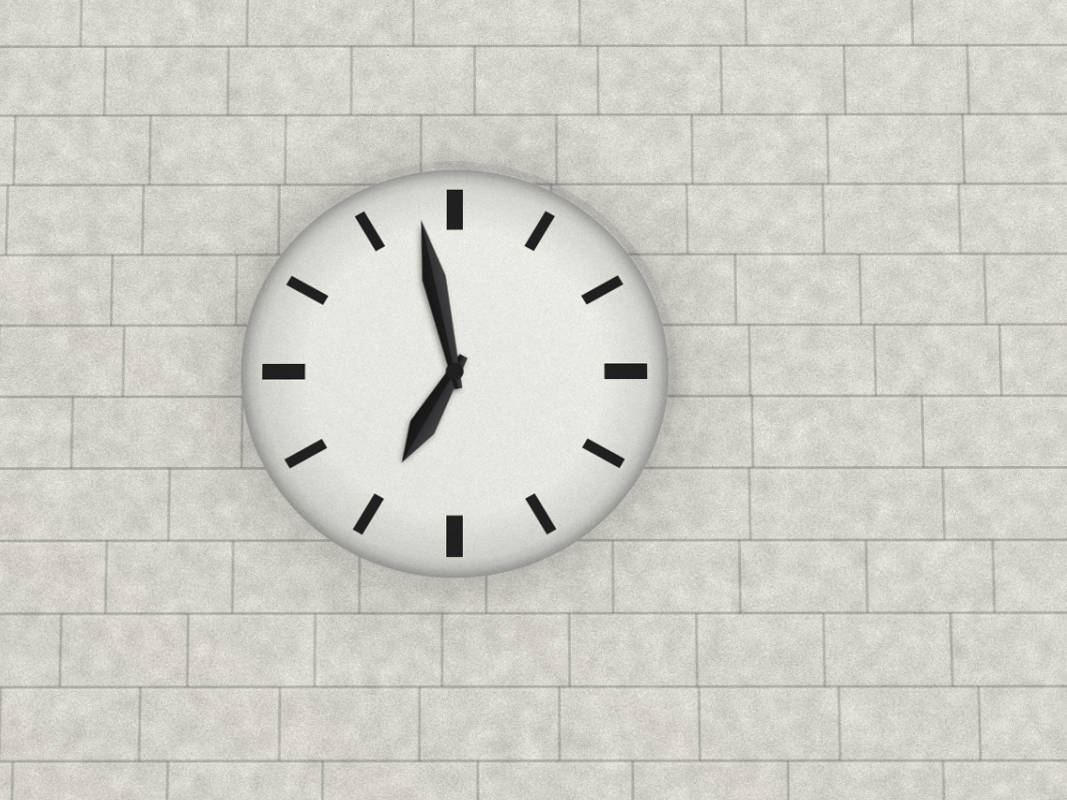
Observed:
{"hour": 6, "minute": 58}
